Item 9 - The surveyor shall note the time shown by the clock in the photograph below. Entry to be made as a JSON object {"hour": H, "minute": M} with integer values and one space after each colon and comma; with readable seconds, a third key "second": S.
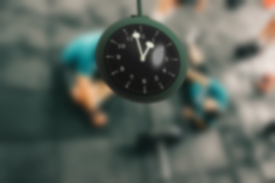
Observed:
{"hour": 12, "minute": 58}
